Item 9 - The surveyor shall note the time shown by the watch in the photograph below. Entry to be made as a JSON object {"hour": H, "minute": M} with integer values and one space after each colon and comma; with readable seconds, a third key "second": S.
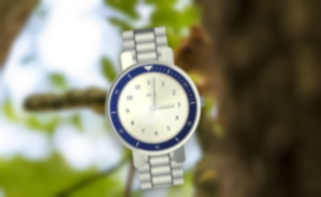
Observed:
{"hour": 3, "minute": 1}
